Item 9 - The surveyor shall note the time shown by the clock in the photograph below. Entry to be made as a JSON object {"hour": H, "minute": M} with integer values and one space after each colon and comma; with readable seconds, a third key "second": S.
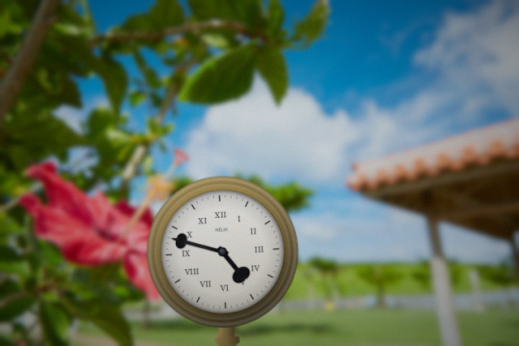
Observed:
{"hour": 4, "minute": 48}
